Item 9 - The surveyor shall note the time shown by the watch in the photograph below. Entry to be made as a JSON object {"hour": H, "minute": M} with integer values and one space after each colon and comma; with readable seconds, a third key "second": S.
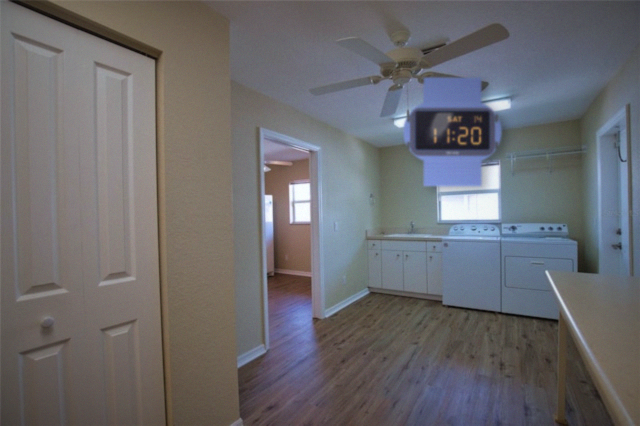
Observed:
{"hour": 11, "minute": 20}
